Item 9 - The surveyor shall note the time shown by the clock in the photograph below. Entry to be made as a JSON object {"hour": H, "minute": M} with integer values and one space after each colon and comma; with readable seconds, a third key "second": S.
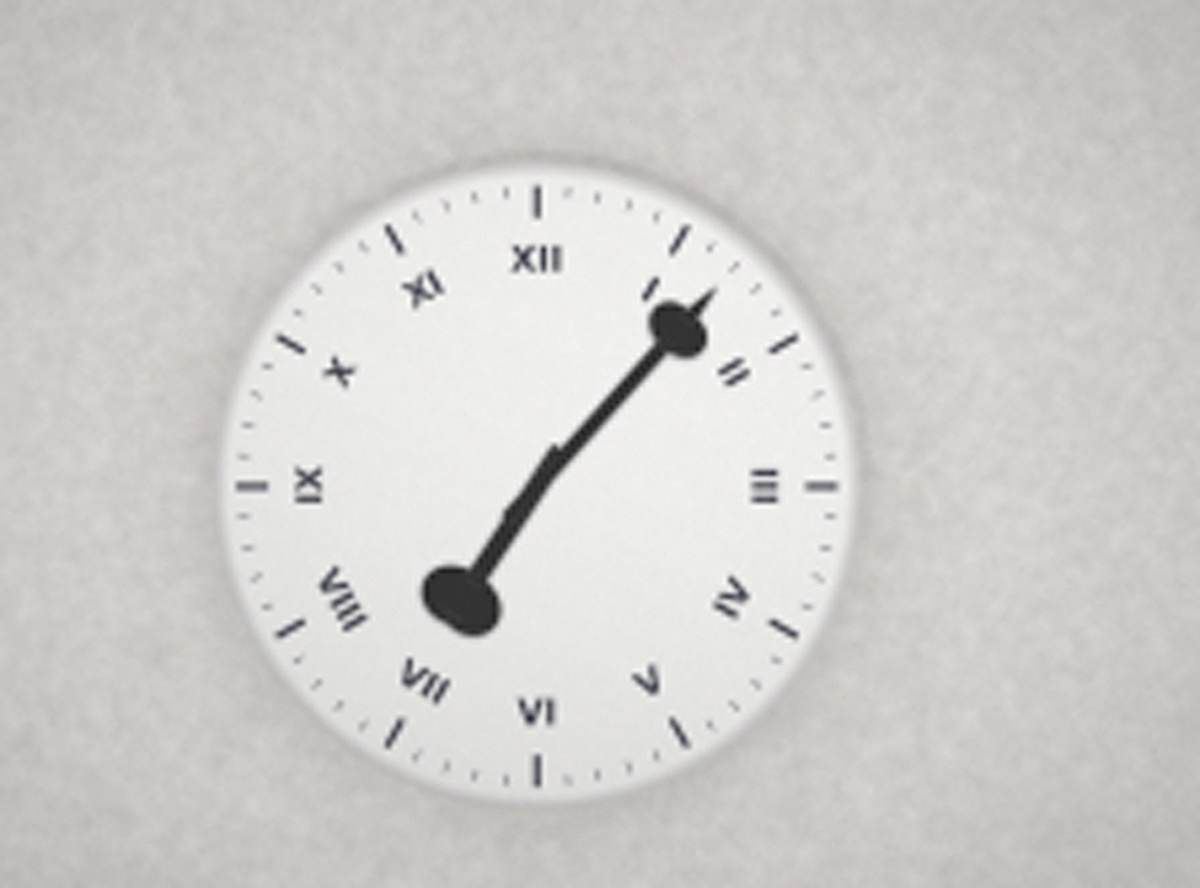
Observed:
{"hour": 7, "minute": 7}
